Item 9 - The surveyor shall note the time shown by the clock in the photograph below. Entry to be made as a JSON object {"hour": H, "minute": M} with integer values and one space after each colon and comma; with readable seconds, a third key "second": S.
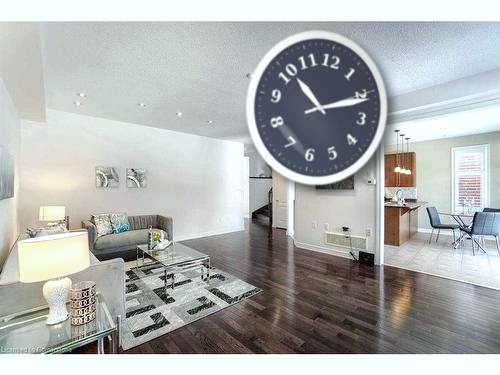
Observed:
{"hour": 10, "minute": 11, "second": 10}
